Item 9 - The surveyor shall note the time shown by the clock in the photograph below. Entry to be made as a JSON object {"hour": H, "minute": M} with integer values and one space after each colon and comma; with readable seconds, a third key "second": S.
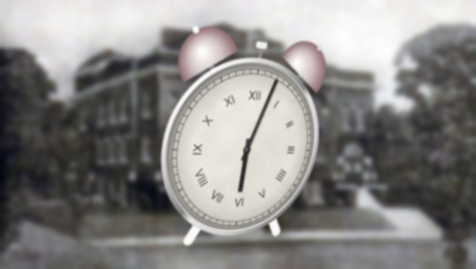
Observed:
{"hour": 6, "minute": 3}
